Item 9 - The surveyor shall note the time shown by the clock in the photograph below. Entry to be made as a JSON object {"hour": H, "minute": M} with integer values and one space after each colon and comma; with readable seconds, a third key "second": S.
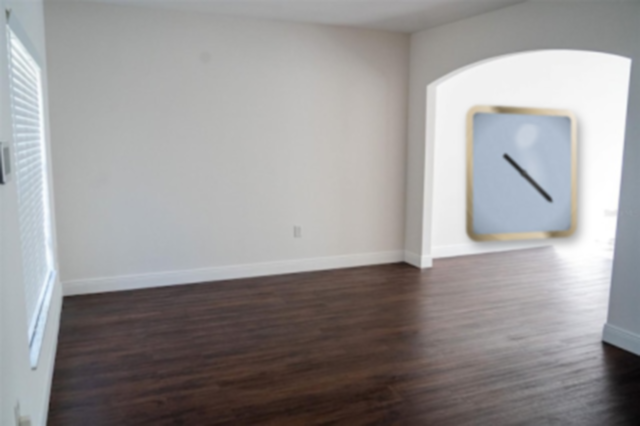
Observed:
{"hour": 10, "minute": 22}
